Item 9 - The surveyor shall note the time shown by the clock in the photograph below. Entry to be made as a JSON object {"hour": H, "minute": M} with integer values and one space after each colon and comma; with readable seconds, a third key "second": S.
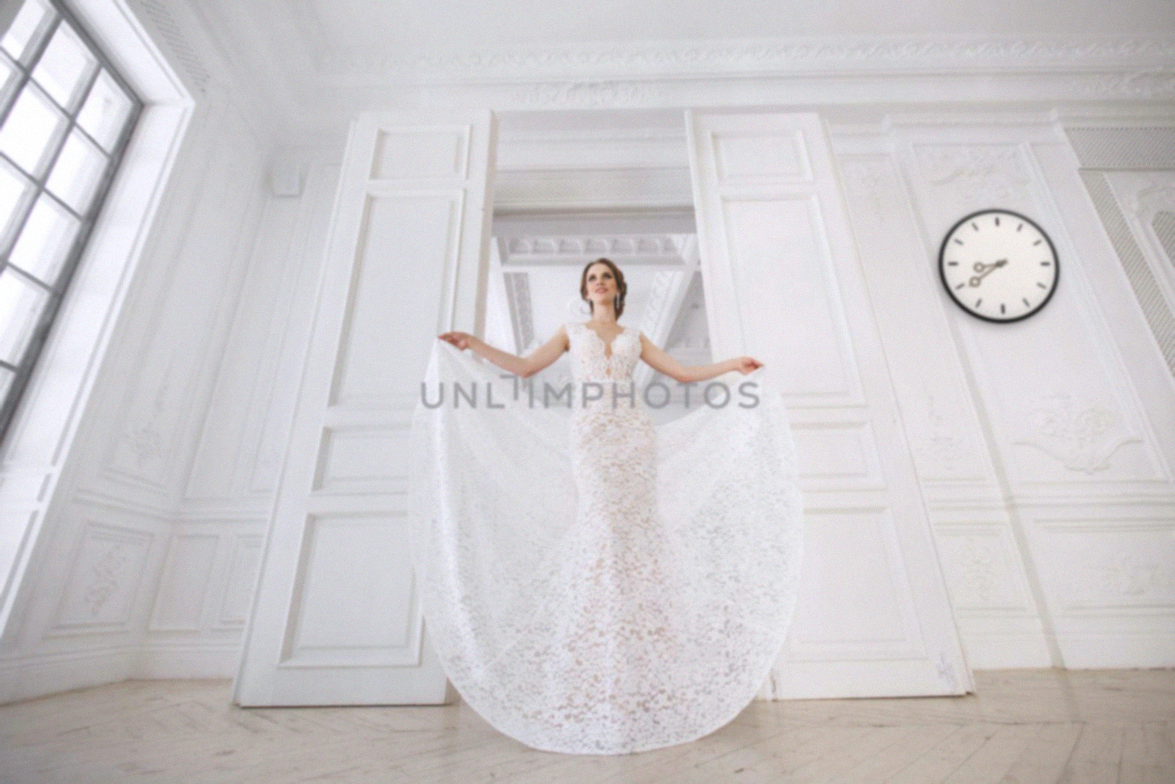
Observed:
{"hour": 8, "minute": 39}
